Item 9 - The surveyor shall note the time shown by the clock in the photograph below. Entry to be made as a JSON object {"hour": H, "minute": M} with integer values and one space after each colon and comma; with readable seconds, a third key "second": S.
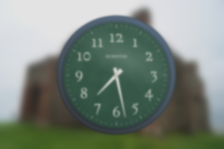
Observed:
{"hour": 7, "minute": 28}
